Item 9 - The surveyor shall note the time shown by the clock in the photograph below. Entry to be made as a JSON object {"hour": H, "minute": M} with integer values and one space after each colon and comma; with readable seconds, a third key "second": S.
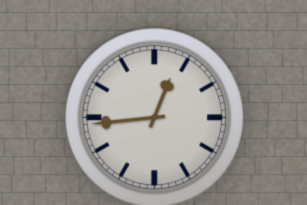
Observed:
{"hour": 12, "minute": 44}
